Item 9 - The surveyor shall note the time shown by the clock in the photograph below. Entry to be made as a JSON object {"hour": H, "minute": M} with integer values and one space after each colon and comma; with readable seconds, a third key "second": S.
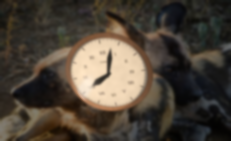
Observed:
{"hour": 8, "minute": 3}
